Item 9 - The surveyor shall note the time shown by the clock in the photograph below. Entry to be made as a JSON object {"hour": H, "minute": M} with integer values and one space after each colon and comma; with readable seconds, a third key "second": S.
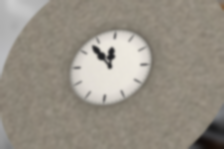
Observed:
{"hour": 11, "minute": 53}
